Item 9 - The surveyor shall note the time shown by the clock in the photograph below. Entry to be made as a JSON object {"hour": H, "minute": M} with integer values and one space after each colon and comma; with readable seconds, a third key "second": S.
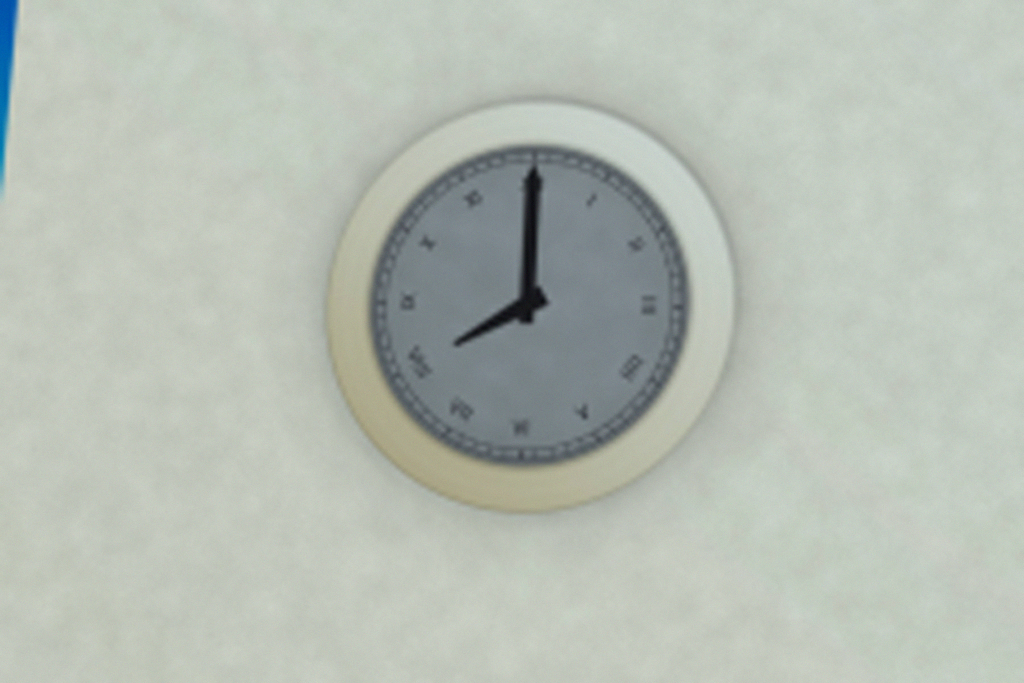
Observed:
{"hour": 8, "minute": 0}
